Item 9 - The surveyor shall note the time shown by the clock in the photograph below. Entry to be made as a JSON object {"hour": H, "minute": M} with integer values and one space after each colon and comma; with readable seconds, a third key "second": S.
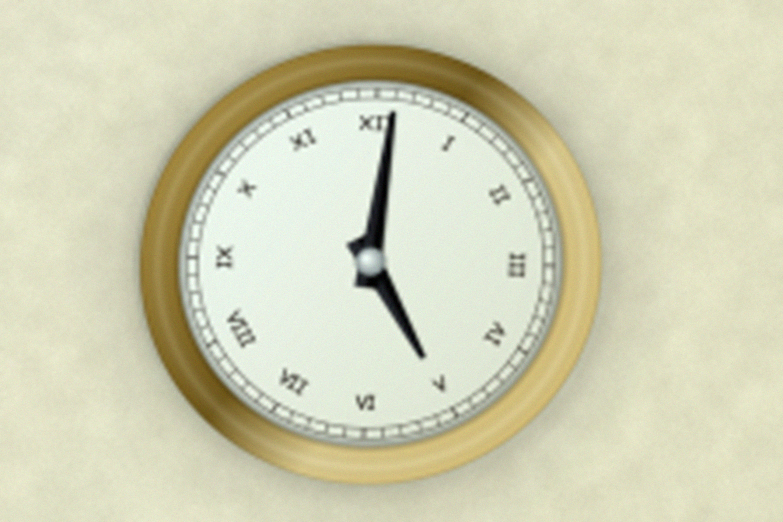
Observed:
{"hour": 5, "minute": 1}
